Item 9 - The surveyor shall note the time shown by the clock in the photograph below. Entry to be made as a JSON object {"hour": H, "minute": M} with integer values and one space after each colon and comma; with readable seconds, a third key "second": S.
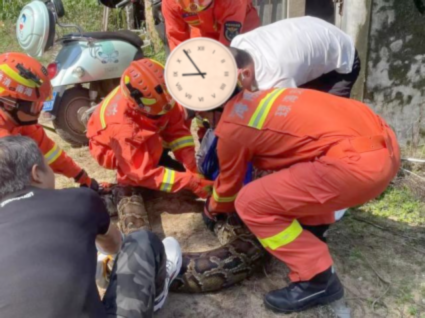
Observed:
{"hour": 8, "minute": 54}
